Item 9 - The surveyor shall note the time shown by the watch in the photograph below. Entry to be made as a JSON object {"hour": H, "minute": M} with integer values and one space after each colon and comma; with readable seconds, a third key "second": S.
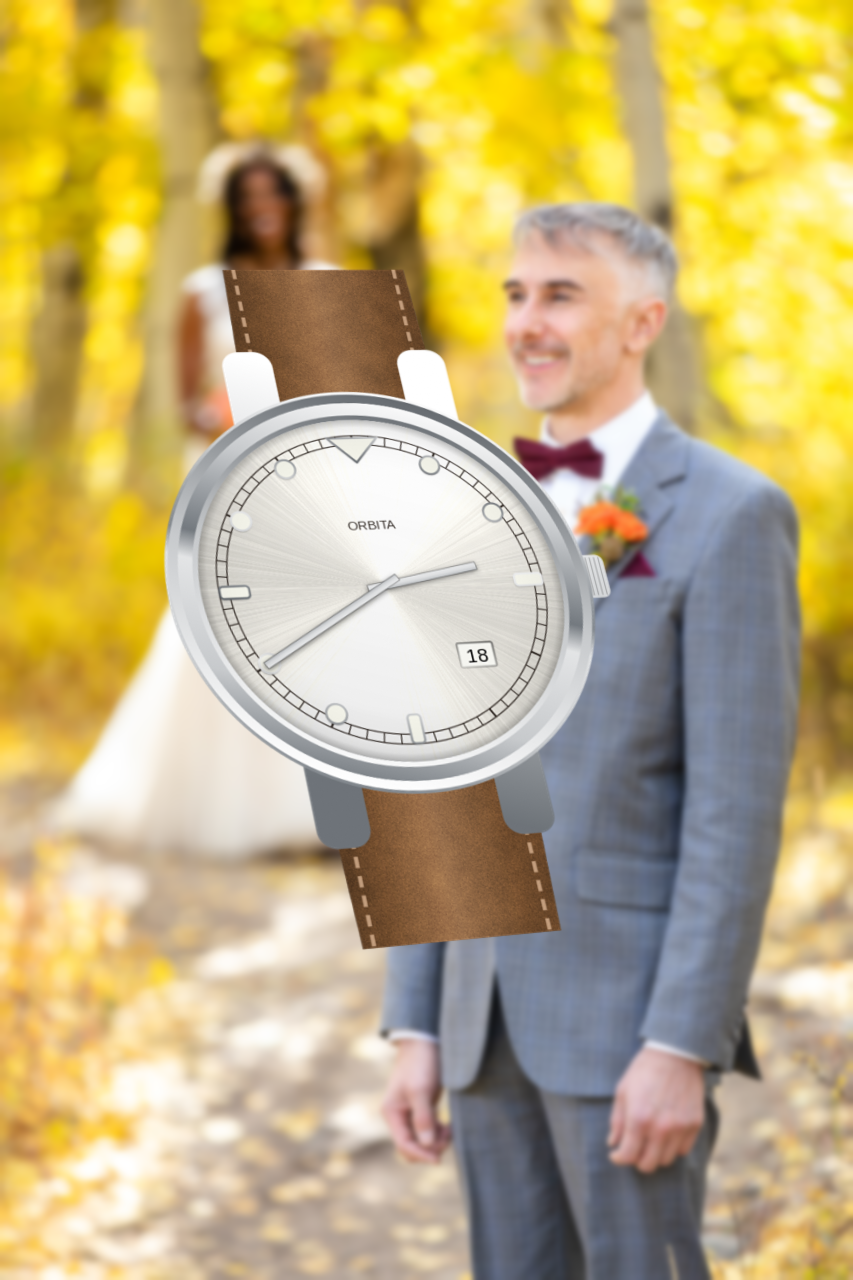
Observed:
{"hour": 2, "minute": 40}
